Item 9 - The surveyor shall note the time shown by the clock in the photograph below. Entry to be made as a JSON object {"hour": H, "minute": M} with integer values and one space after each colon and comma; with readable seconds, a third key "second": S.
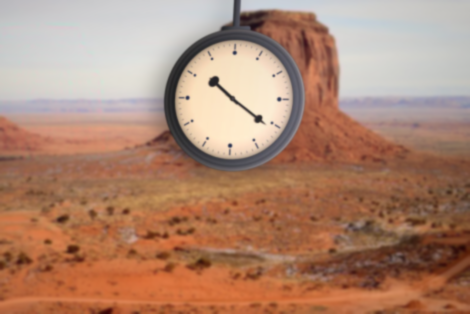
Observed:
{"hour": 10, "minute": 21}
